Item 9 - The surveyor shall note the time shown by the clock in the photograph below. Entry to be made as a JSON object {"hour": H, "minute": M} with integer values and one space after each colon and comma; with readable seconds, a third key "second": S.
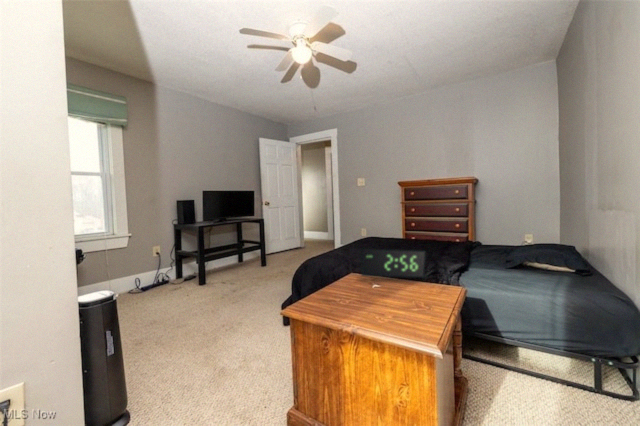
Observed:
{"hour": 2, "minute": 56}
